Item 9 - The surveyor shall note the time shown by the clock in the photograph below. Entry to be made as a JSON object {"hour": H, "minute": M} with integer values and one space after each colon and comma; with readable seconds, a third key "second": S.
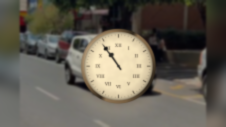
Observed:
{"hour": 10, "minute": 54}
